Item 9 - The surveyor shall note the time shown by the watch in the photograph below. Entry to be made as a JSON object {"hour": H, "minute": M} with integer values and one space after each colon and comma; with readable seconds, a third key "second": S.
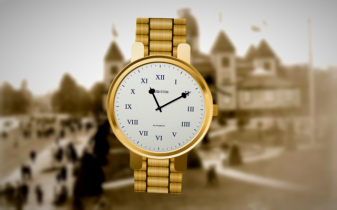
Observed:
{"hour": 11, "minute": 10}
